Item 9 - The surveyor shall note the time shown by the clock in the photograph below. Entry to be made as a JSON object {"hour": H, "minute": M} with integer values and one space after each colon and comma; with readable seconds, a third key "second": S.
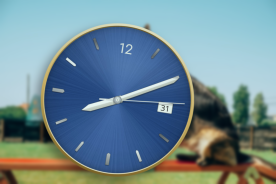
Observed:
{"hour": 8, "minute": 10, "second": 14}
